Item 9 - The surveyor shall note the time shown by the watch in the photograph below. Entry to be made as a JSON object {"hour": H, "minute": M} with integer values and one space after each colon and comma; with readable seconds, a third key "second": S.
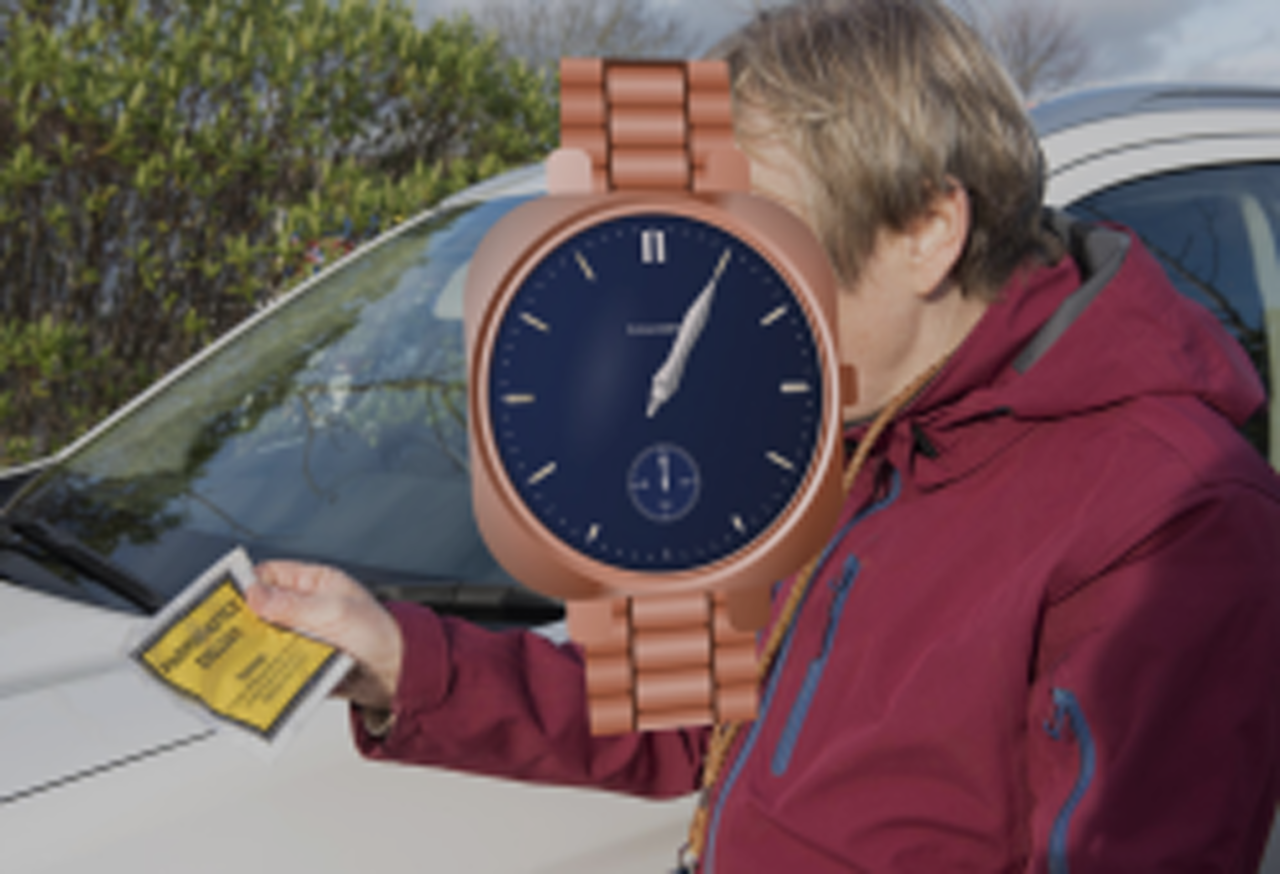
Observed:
{"hour": 1, "minute": 5}
